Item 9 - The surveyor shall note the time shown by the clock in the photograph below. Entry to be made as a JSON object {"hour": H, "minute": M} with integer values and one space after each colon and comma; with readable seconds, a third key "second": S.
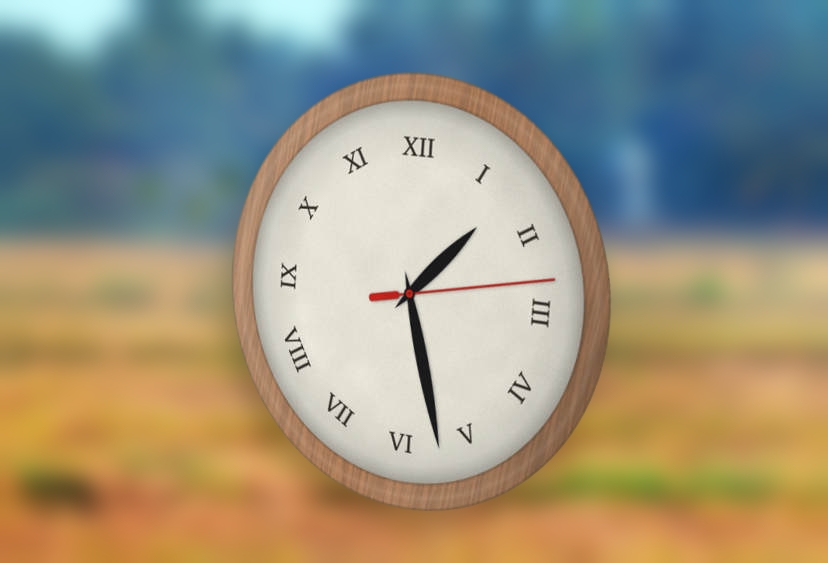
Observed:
{"hour": 1, "minute": 27, "second": 13}
